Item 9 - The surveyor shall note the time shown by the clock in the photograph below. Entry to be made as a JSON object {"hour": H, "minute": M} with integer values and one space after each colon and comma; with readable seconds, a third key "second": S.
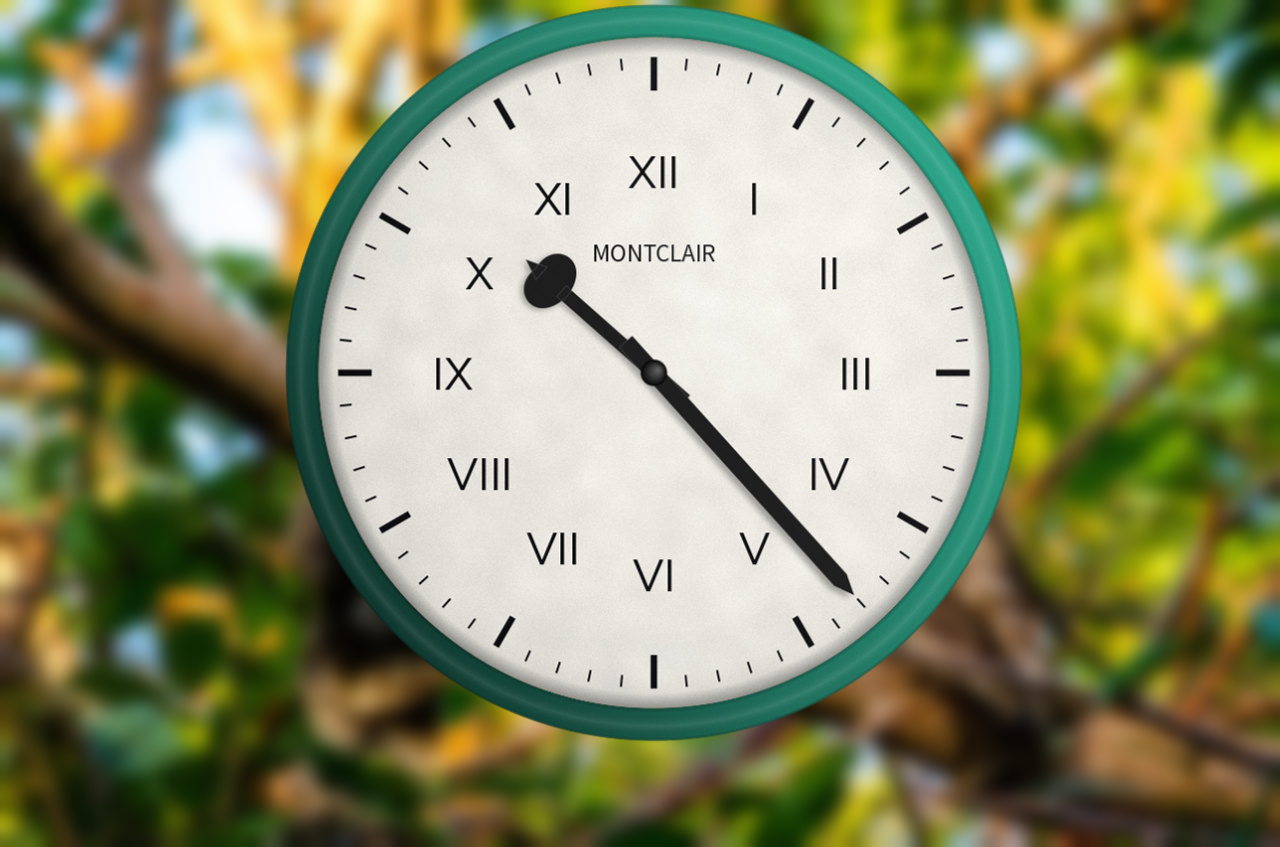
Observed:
{"hour": 10, "minute": 23}
